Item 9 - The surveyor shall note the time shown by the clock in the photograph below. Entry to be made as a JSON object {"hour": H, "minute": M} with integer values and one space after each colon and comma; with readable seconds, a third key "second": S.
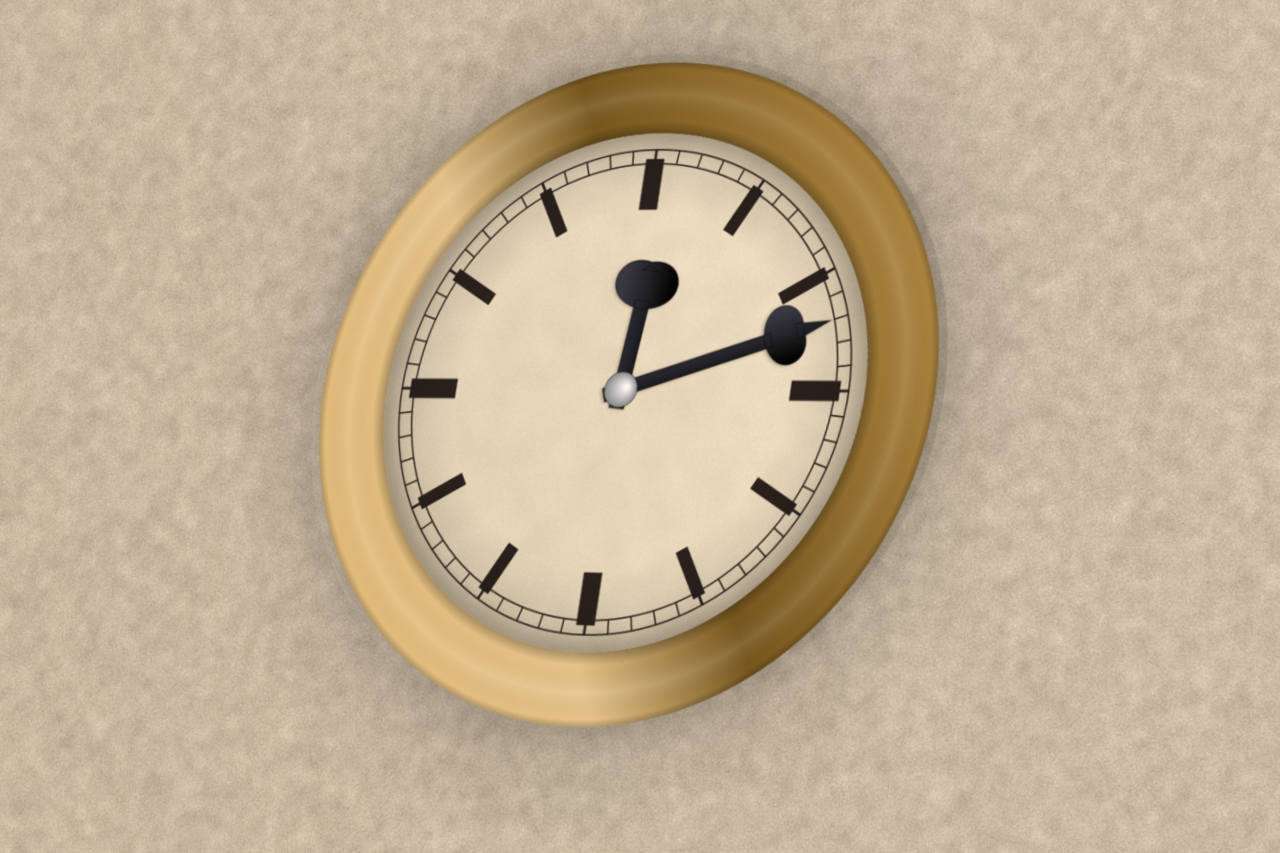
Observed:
{"hour": 12, "minute": 12}
